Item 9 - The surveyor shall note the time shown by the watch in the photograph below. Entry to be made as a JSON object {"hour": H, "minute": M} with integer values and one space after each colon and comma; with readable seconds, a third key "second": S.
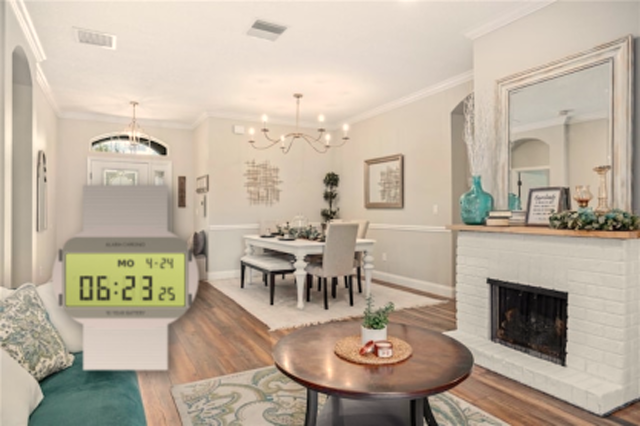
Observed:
{"hour": 6, "minute": 23}
